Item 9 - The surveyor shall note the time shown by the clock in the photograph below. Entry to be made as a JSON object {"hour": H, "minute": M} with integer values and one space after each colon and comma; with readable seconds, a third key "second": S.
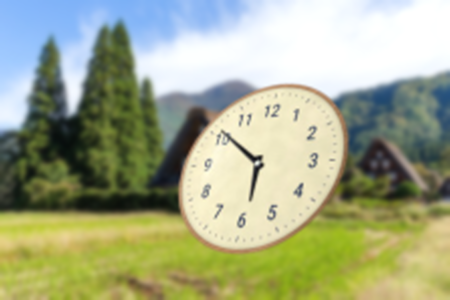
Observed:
{"hour": 5, "minute": 51}
